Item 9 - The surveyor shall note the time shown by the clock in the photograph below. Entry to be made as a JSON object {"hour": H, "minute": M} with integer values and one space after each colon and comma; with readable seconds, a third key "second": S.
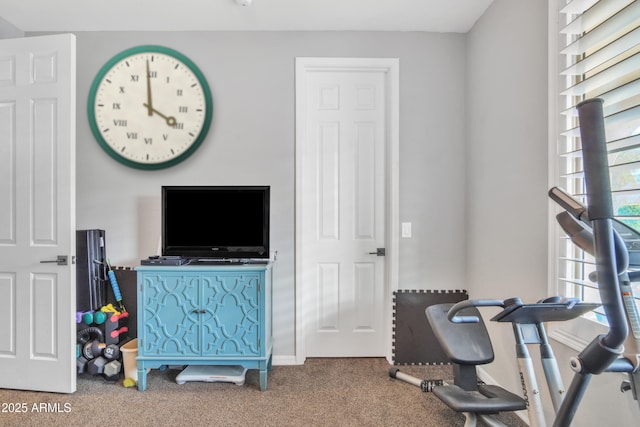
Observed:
{"hour": 3, "minute": 59}
